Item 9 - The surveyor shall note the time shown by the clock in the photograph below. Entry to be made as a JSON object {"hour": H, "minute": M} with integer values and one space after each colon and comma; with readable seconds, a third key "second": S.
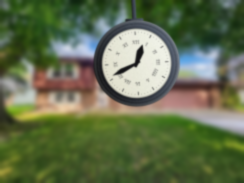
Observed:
{"hour": 12, "minute": 41}
